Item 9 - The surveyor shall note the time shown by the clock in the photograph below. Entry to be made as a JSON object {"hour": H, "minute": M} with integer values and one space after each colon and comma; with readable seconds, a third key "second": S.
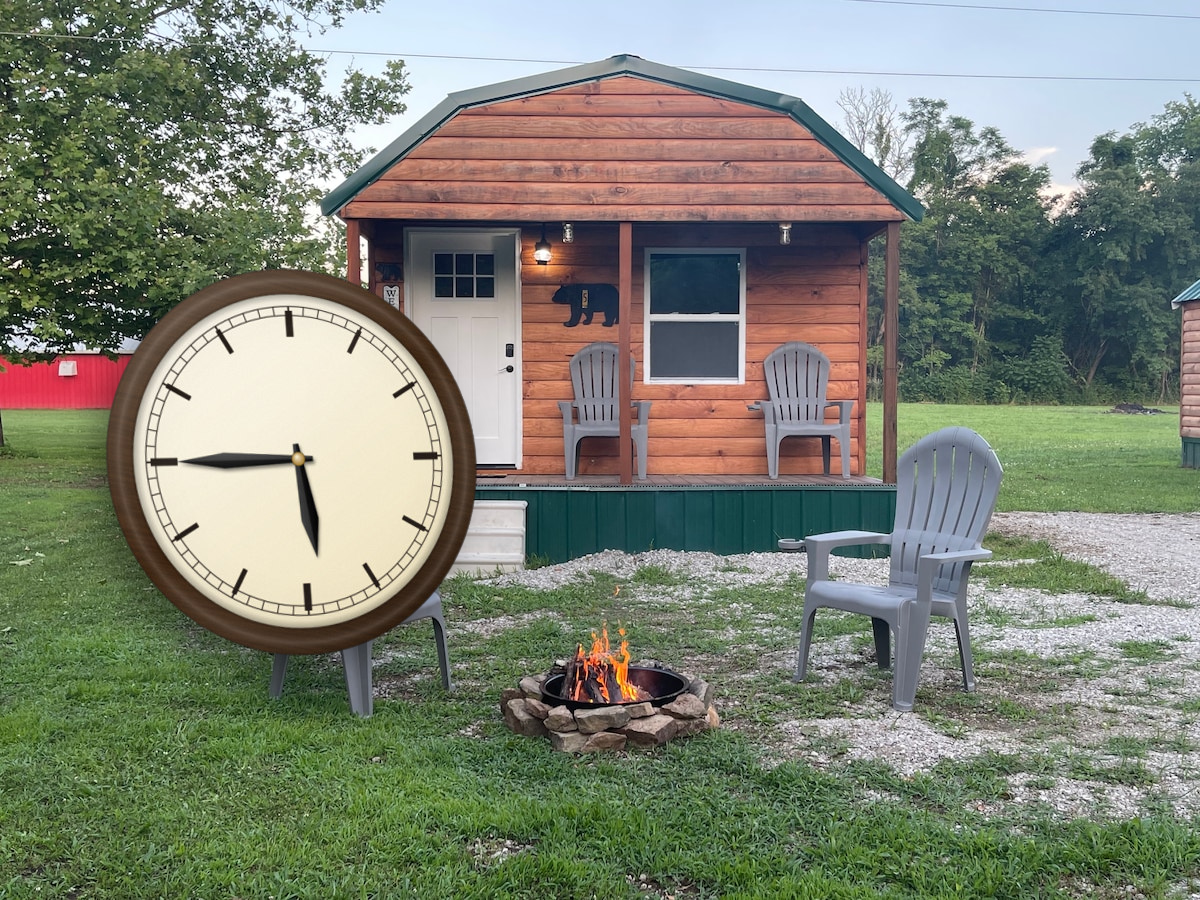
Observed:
{"hour": 5, "minute": 45}
